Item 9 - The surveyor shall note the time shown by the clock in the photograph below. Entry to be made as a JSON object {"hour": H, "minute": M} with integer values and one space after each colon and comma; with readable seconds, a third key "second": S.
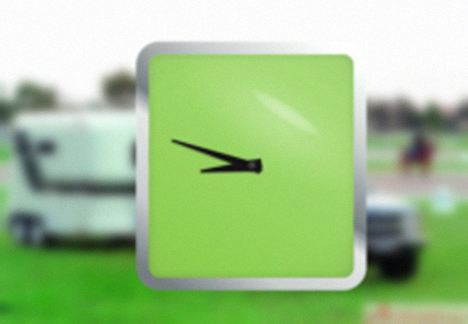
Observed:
{"hour": 8, "minute": 48}
